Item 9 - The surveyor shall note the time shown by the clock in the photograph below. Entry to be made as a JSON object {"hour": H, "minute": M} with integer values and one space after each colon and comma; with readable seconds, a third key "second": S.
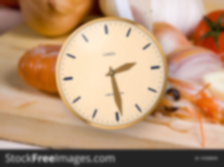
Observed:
{"hour": 2, "minute": 29}
